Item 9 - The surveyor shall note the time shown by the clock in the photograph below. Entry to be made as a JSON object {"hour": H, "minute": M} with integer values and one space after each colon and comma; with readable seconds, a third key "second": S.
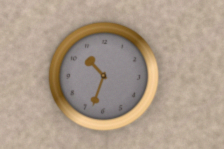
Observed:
{"hour": 10, "minute": 33}
